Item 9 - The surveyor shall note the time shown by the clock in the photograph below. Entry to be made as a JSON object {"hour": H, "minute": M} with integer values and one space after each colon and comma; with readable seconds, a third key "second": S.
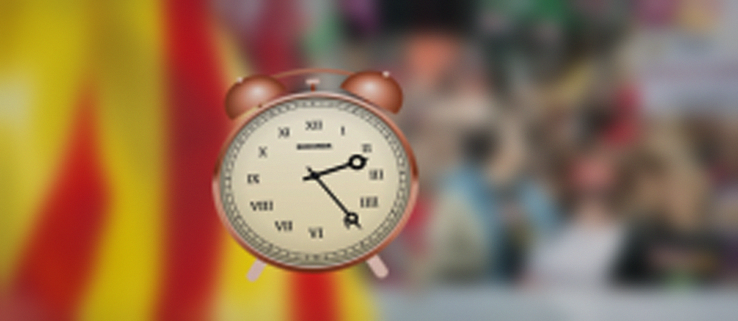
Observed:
{"hour": 2, "minute": 24}
